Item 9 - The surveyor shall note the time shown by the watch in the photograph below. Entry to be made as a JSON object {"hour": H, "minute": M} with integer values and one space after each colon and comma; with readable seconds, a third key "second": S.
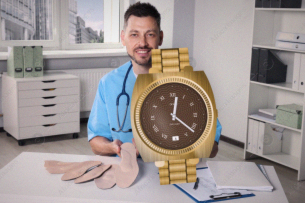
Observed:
{"hour": 12, "minute": 22}
